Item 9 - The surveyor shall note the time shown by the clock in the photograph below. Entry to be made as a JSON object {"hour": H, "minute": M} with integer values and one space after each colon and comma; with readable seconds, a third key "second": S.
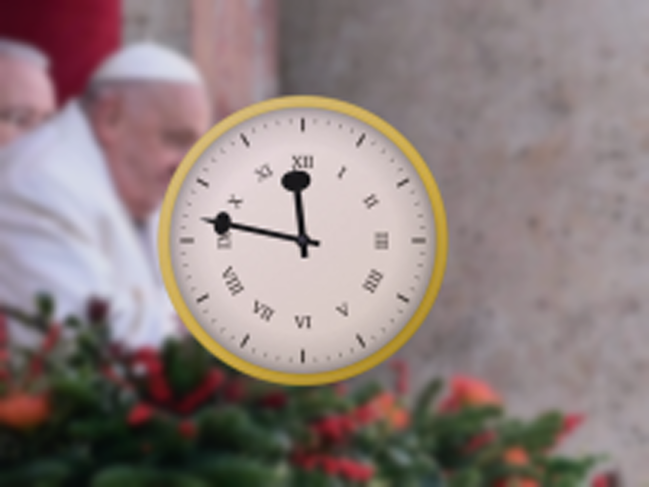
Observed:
{"hour": 11, "minute": 47}
